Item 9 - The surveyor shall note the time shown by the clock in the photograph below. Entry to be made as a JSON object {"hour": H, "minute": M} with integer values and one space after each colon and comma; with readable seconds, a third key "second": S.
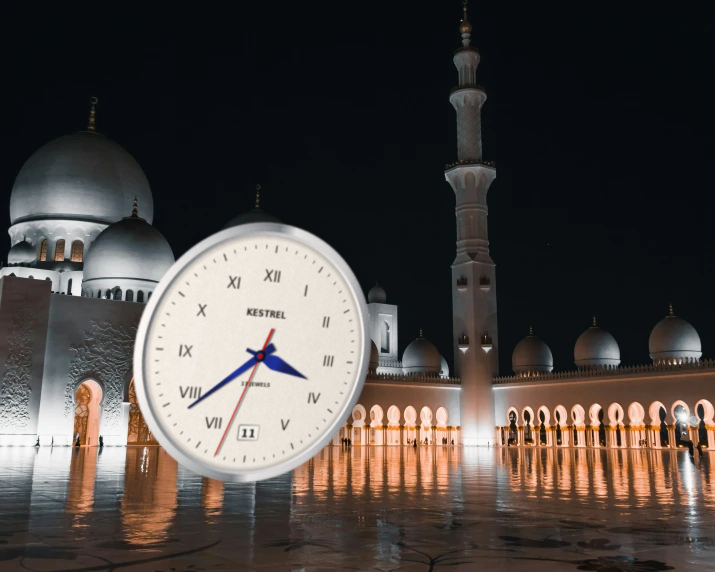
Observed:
{"hour": 3, "minute": 38, "second": 33}
